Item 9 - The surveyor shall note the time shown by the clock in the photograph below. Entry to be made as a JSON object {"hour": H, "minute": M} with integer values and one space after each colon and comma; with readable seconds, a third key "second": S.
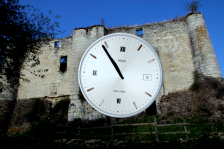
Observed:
{"hour": 10, "minute": 54}
